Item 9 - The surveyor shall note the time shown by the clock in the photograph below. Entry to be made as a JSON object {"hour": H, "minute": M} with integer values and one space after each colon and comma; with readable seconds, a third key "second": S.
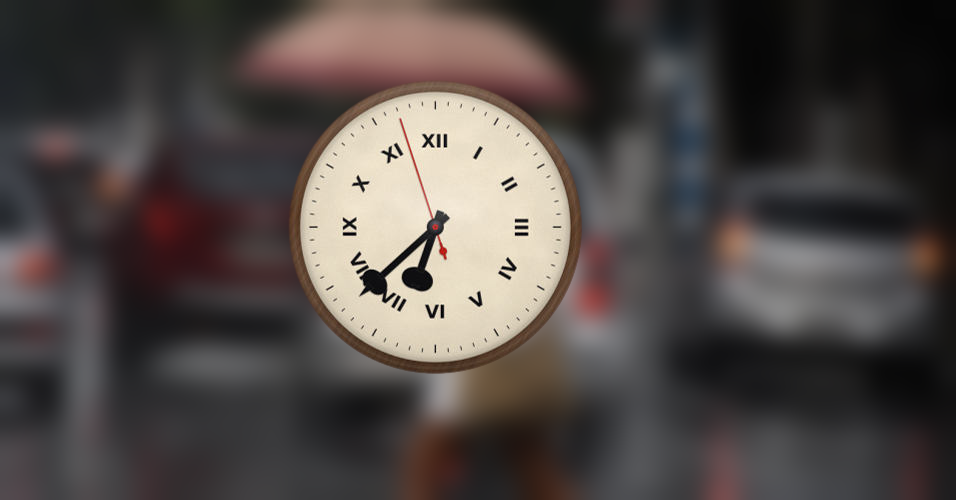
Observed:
{"hour": 6, "minute": 37, "second": 57}
